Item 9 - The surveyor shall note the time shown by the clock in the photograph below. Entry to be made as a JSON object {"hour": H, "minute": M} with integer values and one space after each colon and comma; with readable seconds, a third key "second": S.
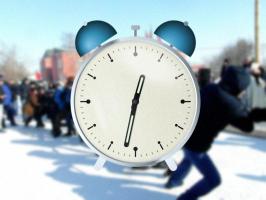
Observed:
{"hour": 12, "minute": 32}
